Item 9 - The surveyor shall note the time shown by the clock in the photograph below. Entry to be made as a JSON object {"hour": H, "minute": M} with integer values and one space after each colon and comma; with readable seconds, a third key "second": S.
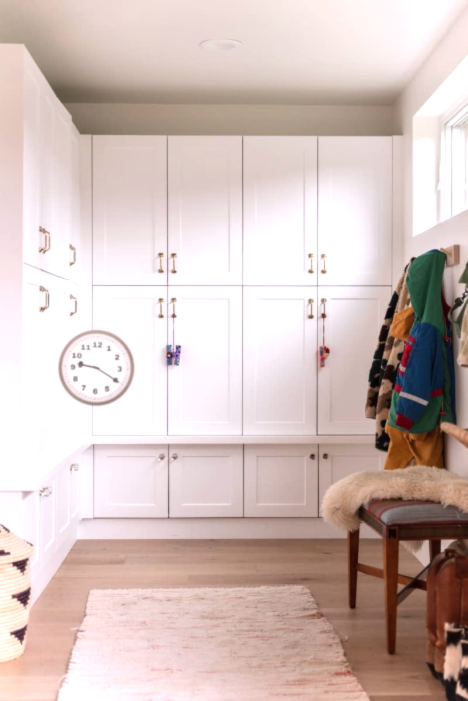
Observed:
{"hour": 9, "minute": 20}
